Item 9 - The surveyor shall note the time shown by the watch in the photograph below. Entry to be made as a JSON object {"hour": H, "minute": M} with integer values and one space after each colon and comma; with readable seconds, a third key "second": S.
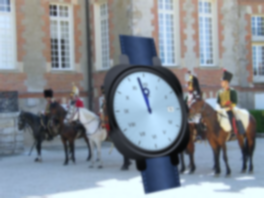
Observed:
{"hour": 11, "minute": 58}
